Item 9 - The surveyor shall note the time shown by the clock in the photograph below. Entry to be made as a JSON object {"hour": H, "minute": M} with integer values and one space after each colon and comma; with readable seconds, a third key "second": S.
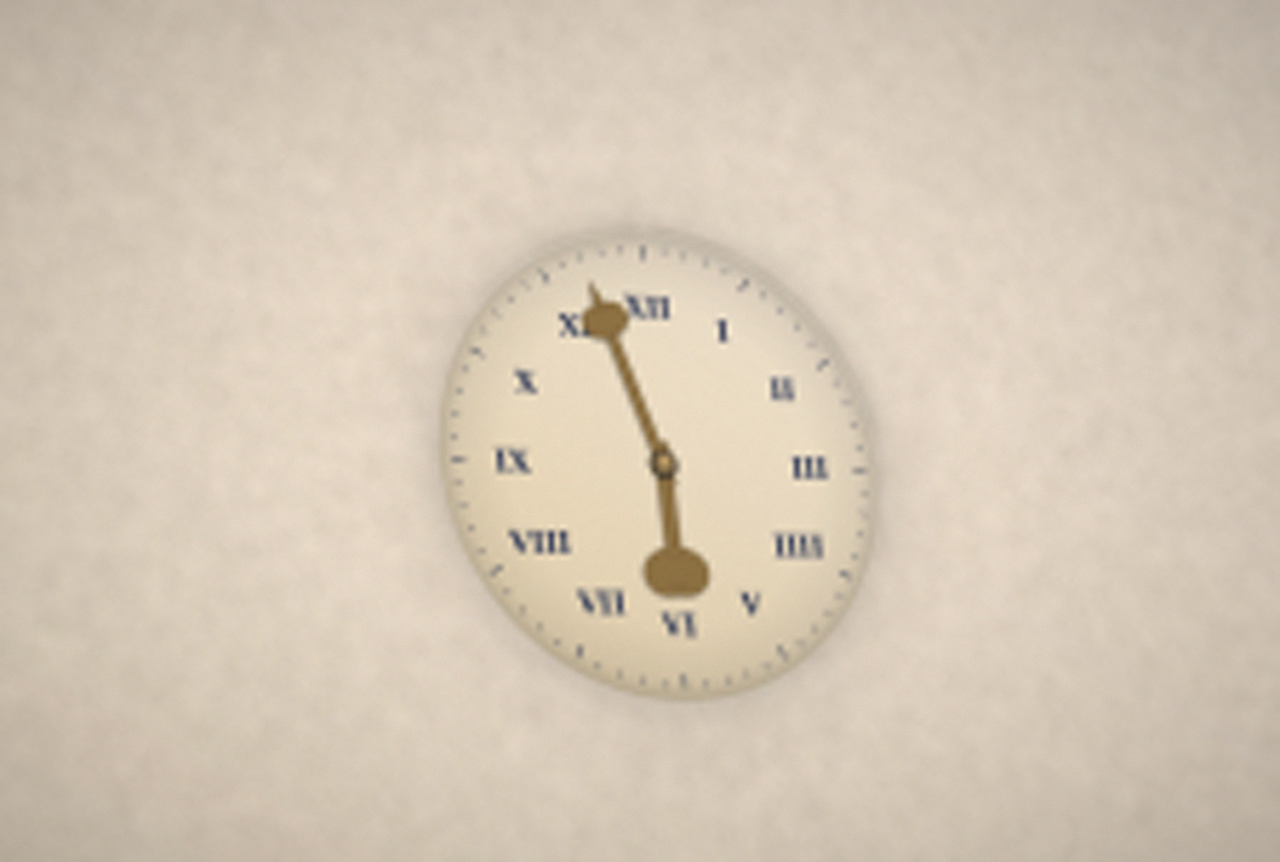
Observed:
{"hour": 5, "minute": 57}
